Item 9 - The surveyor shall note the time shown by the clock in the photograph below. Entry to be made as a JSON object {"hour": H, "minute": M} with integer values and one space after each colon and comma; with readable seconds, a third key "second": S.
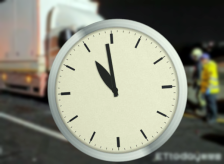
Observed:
{"hour": 10, "minute": 59}
